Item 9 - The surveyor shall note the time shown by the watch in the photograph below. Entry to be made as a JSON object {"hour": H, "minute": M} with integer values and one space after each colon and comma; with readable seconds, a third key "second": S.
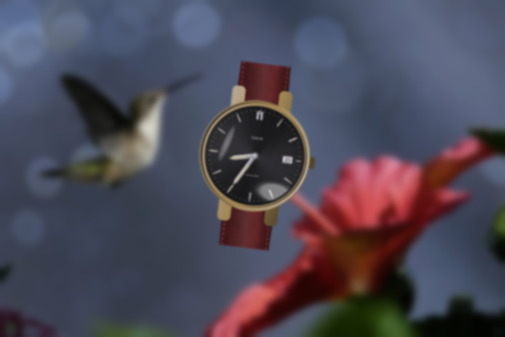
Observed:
{"hour": 8, "minute": 35}
